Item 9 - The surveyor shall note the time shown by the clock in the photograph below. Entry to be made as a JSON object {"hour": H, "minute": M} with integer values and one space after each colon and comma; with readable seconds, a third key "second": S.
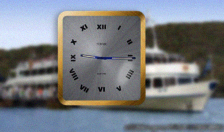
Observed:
{"hour": 9, "minute": 15}
